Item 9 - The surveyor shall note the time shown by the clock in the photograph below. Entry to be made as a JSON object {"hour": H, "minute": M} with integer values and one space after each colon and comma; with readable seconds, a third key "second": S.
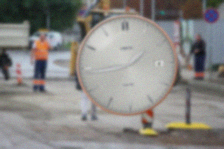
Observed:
{"hour": 1, "minute": 44}
